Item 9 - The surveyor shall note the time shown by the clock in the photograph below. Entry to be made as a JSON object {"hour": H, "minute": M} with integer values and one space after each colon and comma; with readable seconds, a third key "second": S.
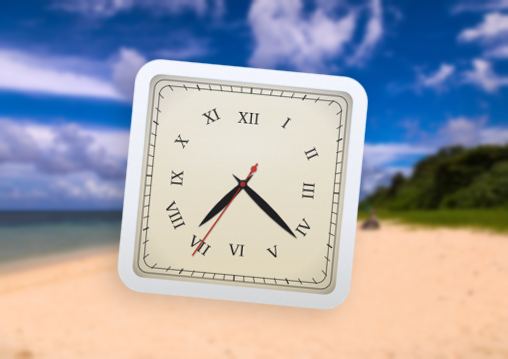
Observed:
{"hour": 7, "minute": 21, "second": 35}
